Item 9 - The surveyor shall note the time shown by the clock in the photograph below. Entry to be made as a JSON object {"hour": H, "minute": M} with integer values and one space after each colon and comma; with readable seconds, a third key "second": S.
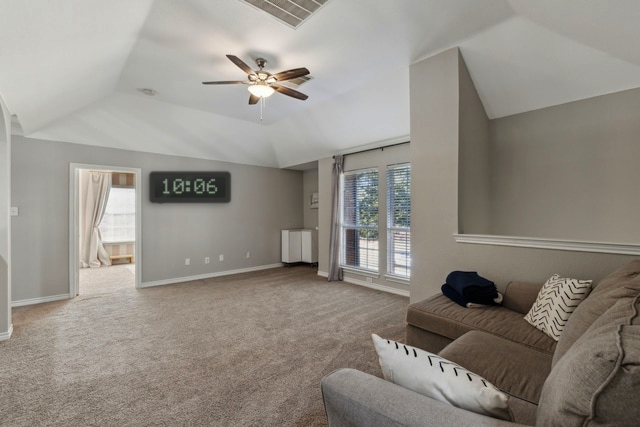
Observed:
{"hour": 10, "minute": 6}
